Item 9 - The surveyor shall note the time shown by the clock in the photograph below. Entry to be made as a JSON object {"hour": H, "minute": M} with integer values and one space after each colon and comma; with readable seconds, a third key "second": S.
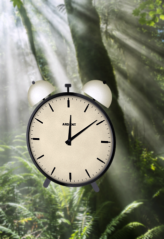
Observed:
{"hour": 12, "minute": 9}
